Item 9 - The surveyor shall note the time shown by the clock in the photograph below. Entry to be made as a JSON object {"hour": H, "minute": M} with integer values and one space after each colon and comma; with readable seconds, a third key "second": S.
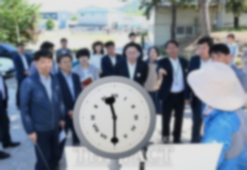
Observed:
{"hour": 11, "minute": 30}
